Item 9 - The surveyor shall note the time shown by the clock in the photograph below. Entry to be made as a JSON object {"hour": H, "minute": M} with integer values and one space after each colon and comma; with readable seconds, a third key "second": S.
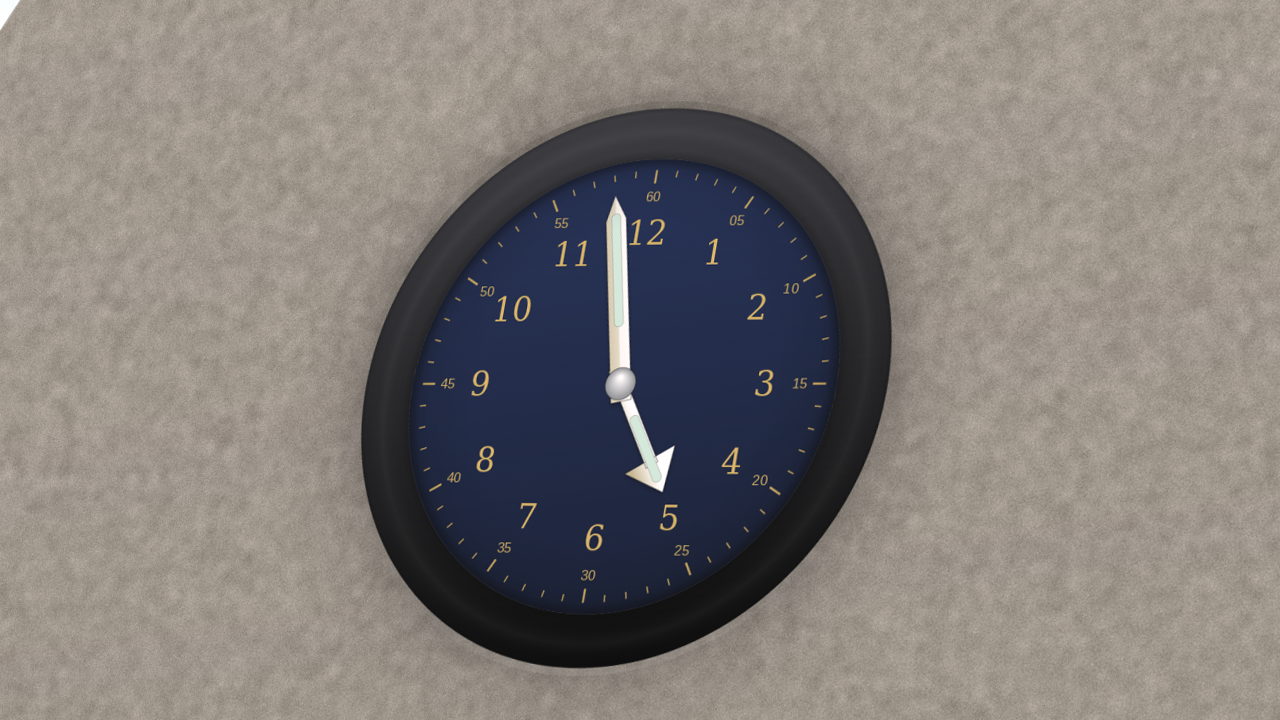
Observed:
{"hour": 4, "minute": 58}
